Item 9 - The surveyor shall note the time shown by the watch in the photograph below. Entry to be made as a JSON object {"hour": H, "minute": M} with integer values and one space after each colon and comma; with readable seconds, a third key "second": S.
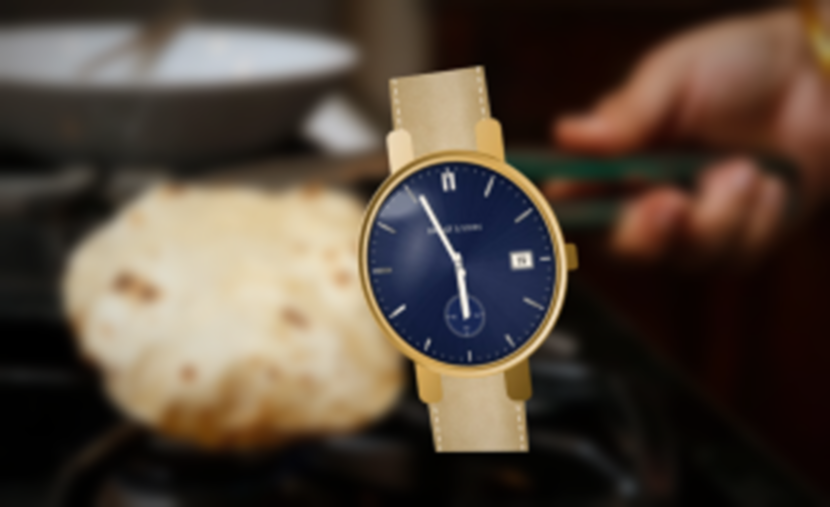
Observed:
{"hour": 5, "minute": 56}
